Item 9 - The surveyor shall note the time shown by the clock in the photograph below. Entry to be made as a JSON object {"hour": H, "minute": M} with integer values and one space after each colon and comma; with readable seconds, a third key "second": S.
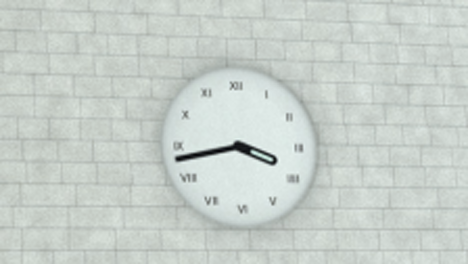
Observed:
{"hour": 3, "minute": 43}
